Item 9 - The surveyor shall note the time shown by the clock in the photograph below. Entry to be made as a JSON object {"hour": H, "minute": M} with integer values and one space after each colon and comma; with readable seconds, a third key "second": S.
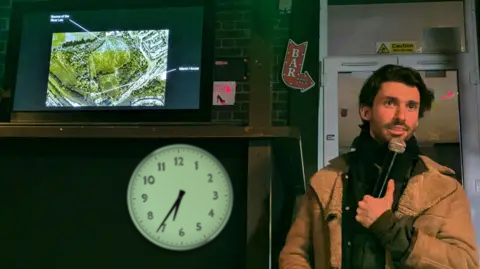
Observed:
{"hour": 6, "minute": 36}
